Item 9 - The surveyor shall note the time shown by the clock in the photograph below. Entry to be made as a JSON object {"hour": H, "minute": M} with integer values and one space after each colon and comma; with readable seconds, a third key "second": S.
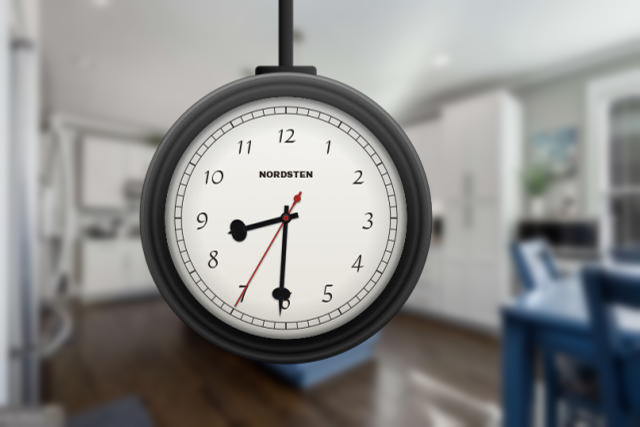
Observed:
{"hour": 8, "minute": 30, "second": 35}
